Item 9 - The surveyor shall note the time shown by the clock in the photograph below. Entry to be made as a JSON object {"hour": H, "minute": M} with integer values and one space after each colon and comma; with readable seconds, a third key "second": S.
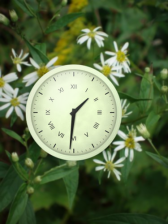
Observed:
{"hour": 1, "minute": 31}
